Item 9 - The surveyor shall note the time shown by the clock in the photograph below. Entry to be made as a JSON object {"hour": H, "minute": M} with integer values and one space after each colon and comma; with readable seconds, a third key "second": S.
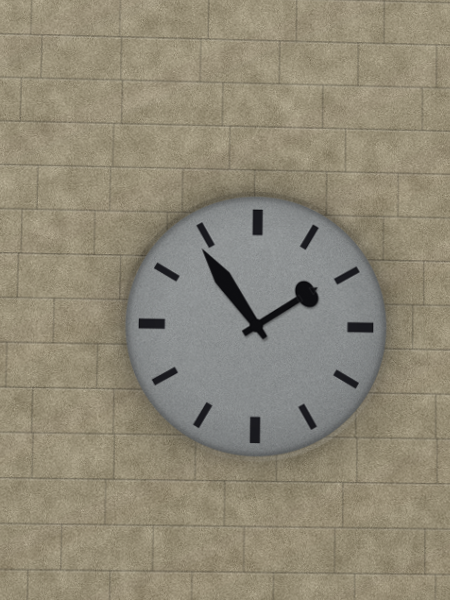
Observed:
{"hour": 1, "minute": 54}
